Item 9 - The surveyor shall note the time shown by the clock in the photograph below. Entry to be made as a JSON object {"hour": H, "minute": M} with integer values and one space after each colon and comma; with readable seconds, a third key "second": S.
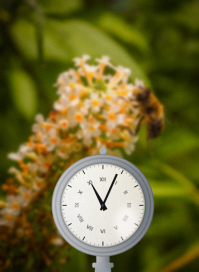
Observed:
{"hour": 11, "minute": 4}
